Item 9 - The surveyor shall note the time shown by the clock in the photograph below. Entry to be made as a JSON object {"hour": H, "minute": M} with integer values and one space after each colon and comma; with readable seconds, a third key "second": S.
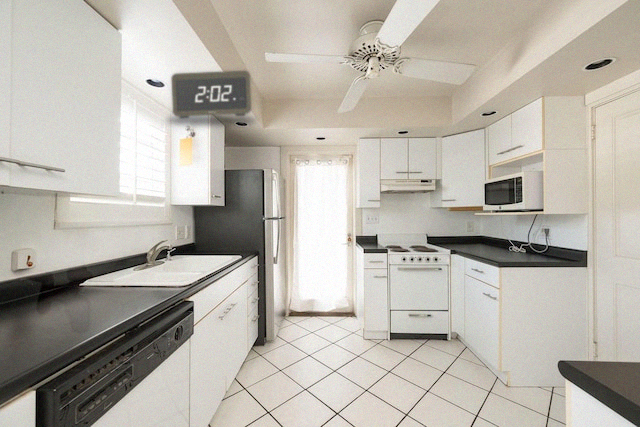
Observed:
{"hour": 2, "minute": 2}
